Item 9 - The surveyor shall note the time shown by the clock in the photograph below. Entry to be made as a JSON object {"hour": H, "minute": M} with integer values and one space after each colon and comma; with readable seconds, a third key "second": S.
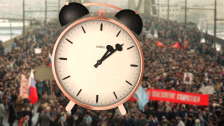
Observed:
{"hour": 1, "minute": 8}
